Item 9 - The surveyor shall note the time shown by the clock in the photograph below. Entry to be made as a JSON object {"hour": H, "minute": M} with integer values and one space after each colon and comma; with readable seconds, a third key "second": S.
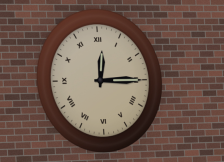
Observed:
{"hour": 12, "minute": 15}
